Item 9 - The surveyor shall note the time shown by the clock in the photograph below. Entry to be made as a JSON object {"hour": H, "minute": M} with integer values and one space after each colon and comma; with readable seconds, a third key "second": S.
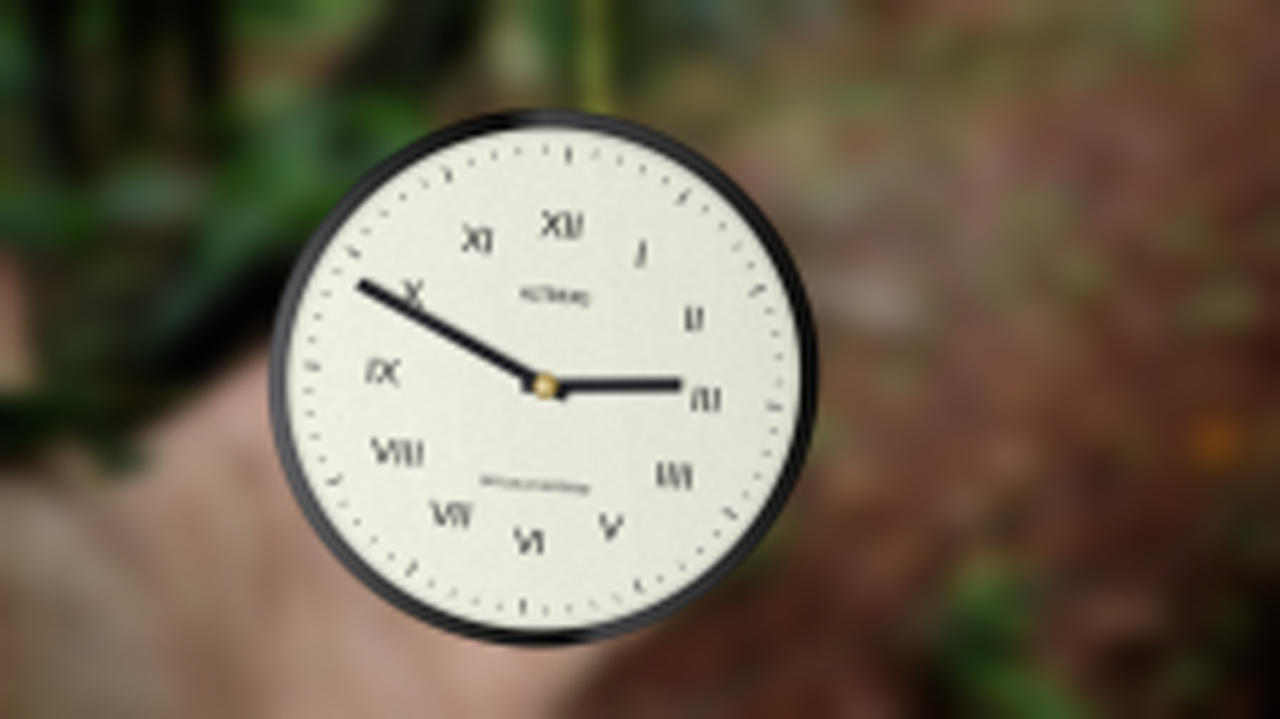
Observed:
{"hour": 2, "minute": 49}
